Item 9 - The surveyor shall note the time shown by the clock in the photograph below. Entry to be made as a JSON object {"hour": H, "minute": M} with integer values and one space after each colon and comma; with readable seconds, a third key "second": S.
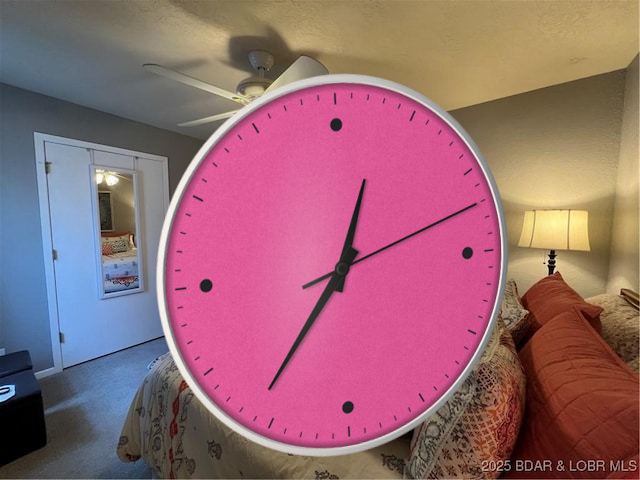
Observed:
{"hour": 12, "minute": 36, "second": 12}
